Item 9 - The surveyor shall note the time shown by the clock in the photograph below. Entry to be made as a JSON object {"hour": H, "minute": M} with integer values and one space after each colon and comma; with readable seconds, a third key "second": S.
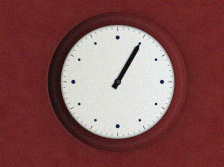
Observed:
{"hour": 1, "minute": 5}
